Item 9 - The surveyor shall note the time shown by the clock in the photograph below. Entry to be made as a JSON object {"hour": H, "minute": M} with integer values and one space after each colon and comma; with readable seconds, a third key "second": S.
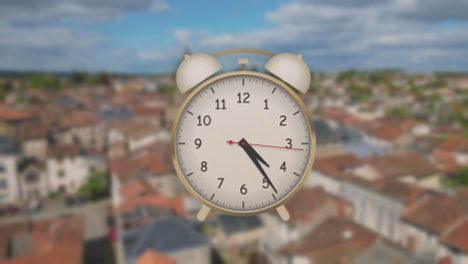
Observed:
{"hour": 4, "minute": 24, "second": 16}
